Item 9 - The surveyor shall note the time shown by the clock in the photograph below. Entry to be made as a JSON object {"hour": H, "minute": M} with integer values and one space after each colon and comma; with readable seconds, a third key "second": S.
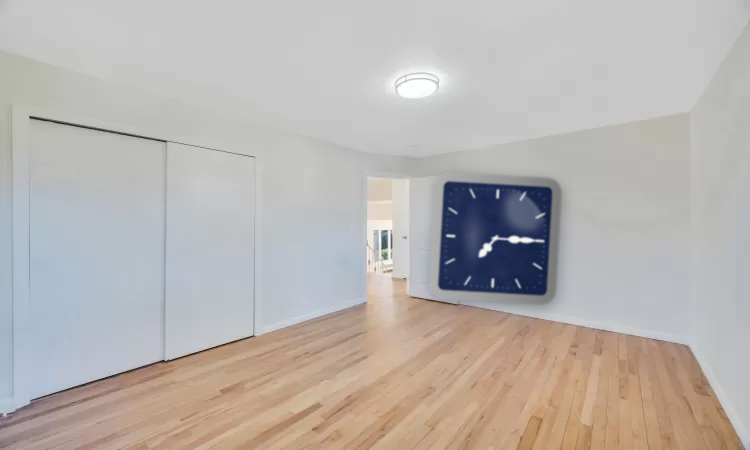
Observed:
{"hour": 7, "minute": 15}
